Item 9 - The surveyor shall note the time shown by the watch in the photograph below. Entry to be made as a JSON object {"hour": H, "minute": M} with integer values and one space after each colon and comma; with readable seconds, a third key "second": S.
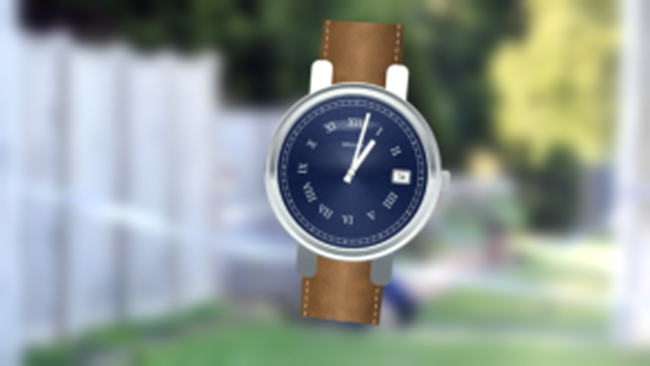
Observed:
{"hour": 1, "minute": 2}
